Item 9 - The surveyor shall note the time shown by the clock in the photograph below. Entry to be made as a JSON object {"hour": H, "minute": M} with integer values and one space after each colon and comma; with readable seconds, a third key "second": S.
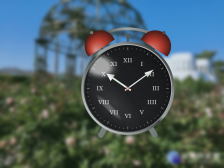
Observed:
{"hour": 10, "minute": 9}
